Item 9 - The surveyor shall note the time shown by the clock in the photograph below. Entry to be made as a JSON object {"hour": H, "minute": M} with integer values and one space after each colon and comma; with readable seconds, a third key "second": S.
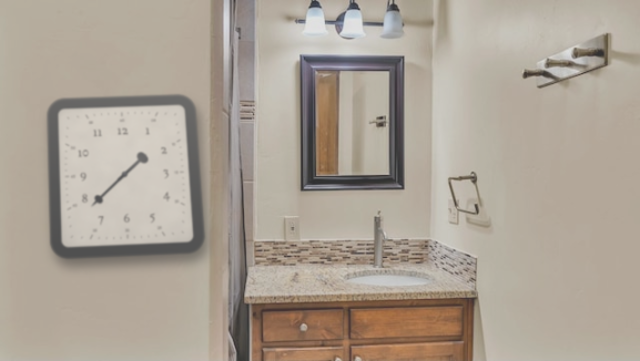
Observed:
{"hour": 1, "minute": 38}
